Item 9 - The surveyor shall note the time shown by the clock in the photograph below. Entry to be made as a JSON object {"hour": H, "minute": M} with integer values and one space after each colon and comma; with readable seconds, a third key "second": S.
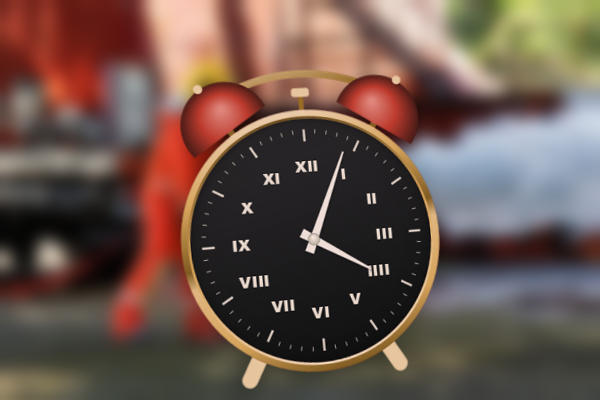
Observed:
{"hour": 4, "minute": 4}
